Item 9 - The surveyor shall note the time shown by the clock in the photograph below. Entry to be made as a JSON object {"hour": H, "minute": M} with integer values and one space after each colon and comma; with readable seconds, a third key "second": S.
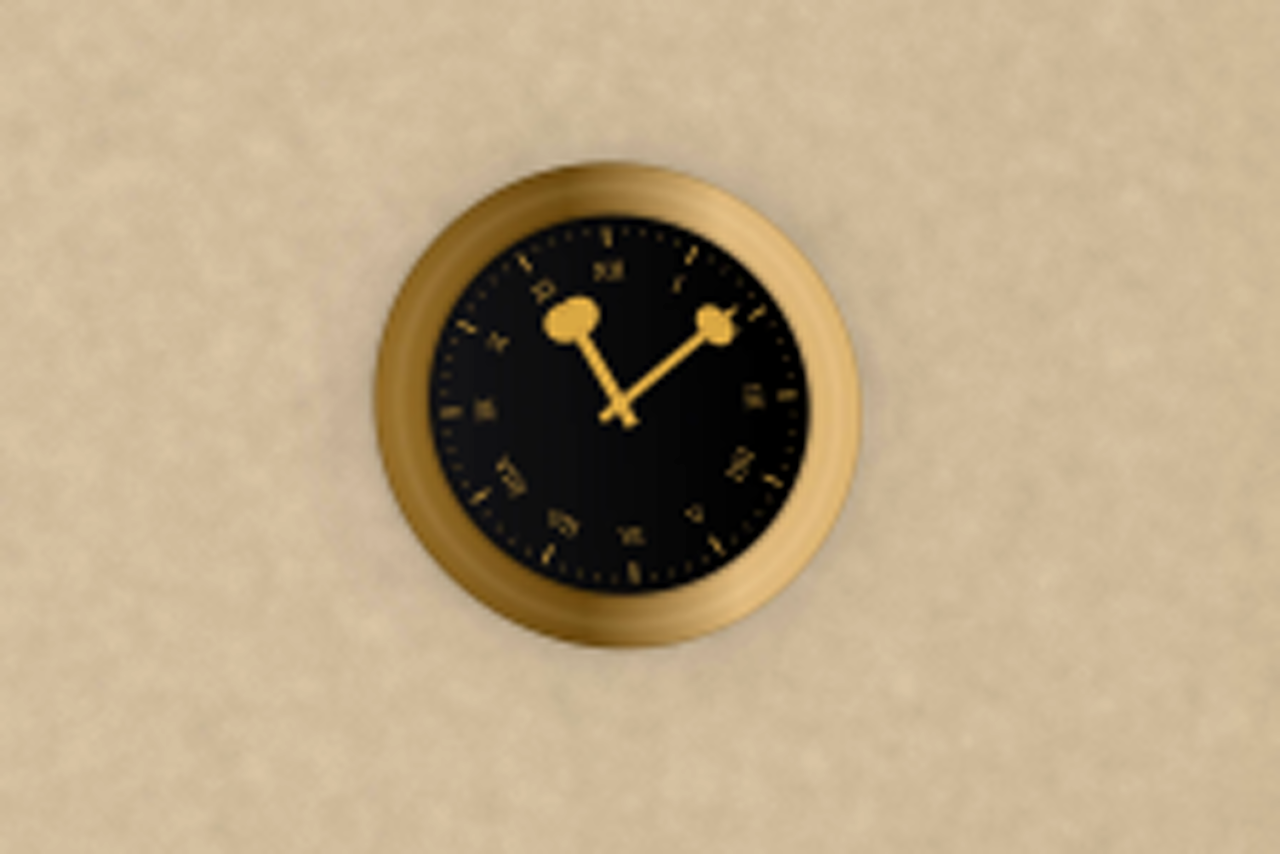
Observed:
{"hour": 11, "minute": 9}
